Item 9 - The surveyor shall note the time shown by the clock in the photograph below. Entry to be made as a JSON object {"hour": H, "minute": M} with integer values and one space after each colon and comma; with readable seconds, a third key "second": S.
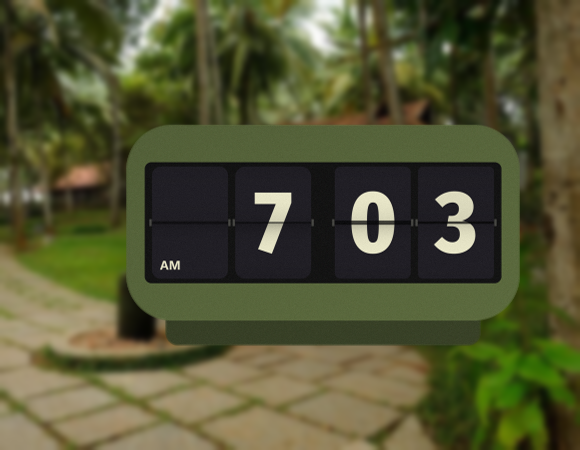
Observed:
{"hour": 7, "minute": 3}
